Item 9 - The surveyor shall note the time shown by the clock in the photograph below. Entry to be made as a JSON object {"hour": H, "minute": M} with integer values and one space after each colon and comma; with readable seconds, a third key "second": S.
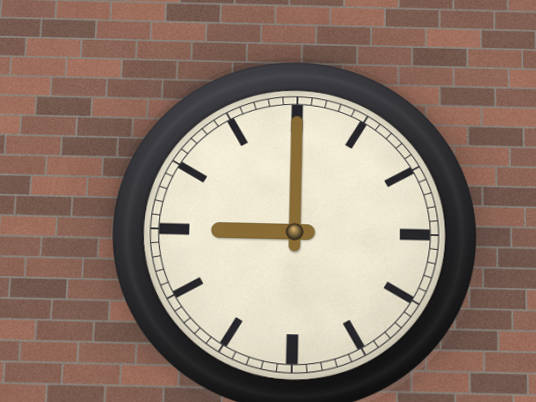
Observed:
{"hour": 9, "minute": 0}
